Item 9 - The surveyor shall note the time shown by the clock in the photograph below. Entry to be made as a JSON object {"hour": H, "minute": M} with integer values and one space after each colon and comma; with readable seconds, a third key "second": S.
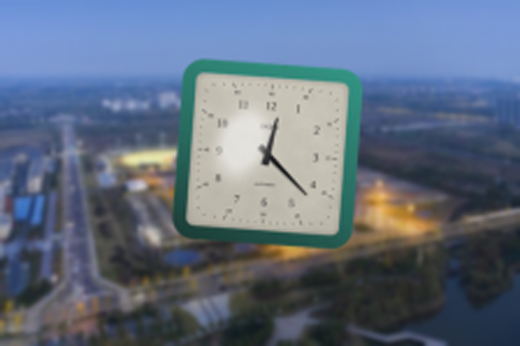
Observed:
{"hour": 12, "minute": 22}
